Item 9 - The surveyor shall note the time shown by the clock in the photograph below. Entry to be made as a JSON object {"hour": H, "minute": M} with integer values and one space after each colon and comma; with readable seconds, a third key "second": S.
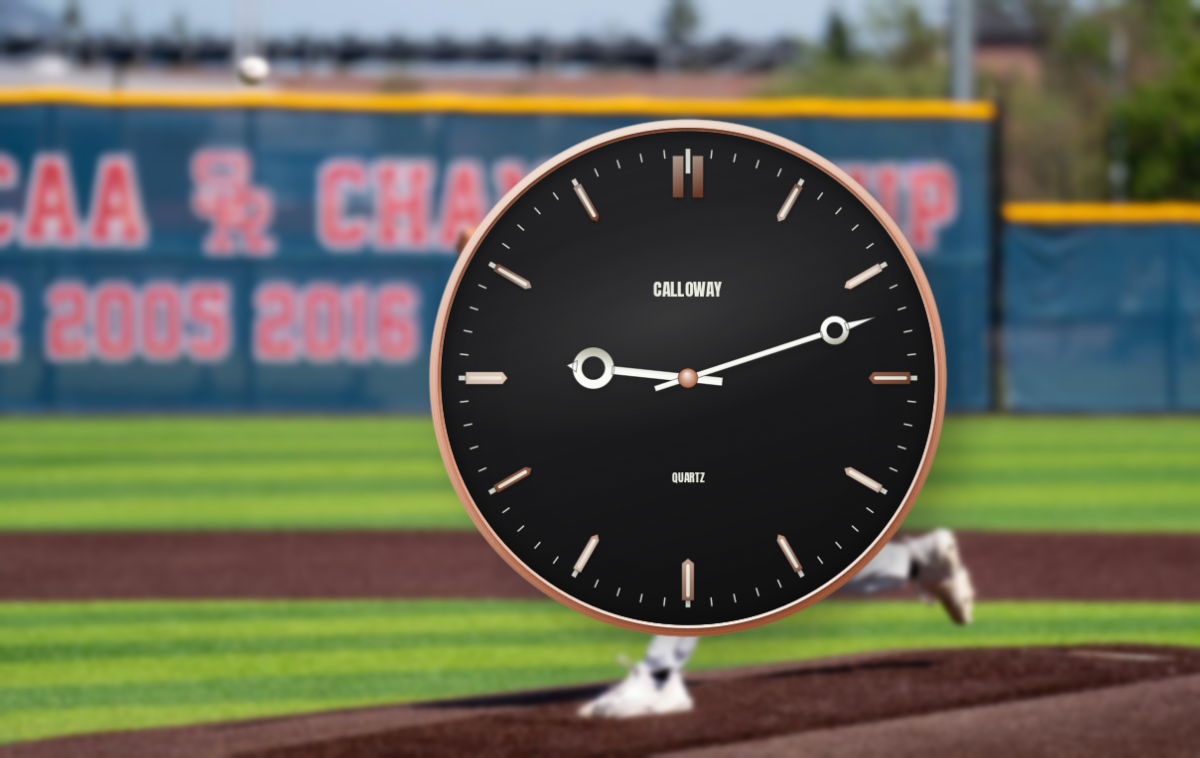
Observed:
{"hour": 9, "minute": 12}
